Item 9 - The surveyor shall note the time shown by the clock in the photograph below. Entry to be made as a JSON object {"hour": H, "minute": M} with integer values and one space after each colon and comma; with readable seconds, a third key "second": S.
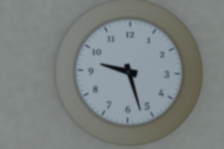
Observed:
{"hour": 9, "minute": 27}
